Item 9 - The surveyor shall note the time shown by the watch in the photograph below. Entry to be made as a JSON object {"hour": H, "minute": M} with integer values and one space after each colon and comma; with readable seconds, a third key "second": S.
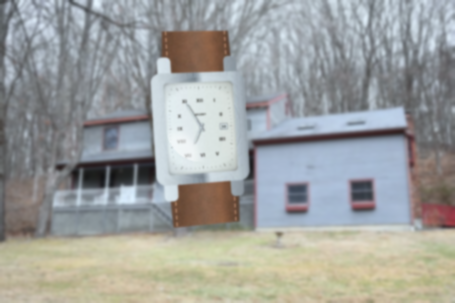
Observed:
{"hour": 6, "minute": 55}
